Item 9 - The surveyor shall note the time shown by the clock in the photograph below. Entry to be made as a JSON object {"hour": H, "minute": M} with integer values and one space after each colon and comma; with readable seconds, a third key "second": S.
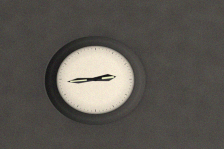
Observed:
{"hour": 2, "minute": 44}
